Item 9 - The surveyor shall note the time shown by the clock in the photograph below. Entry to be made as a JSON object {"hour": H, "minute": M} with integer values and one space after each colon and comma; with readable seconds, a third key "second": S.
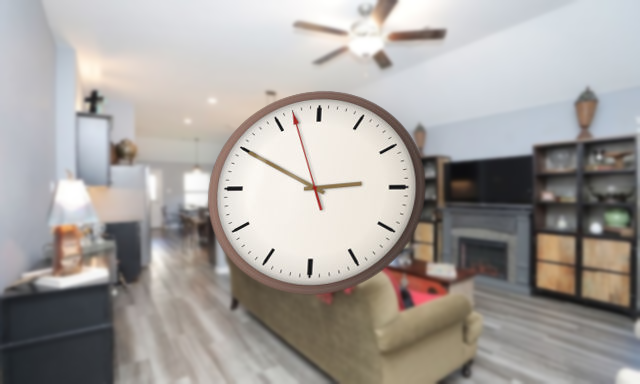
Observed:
{"hour": 2, "minute": 49, "second": 57}
